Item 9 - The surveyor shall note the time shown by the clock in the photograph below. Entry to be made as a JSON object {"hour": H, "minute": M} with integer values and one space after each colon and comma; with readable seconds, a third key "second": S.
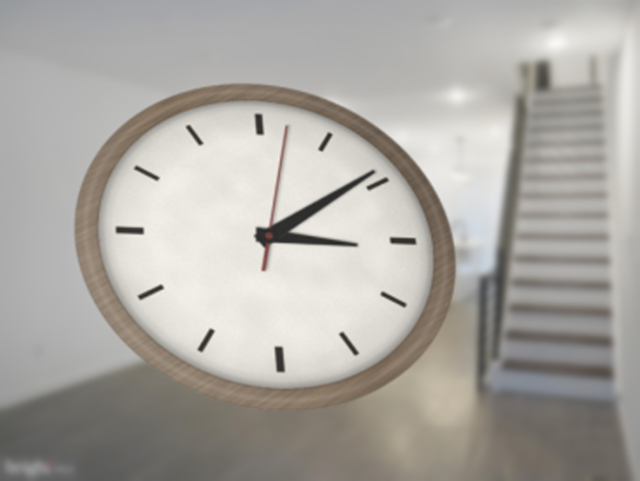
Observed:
{"hour": 3, "minute": 9, "second": 2}
